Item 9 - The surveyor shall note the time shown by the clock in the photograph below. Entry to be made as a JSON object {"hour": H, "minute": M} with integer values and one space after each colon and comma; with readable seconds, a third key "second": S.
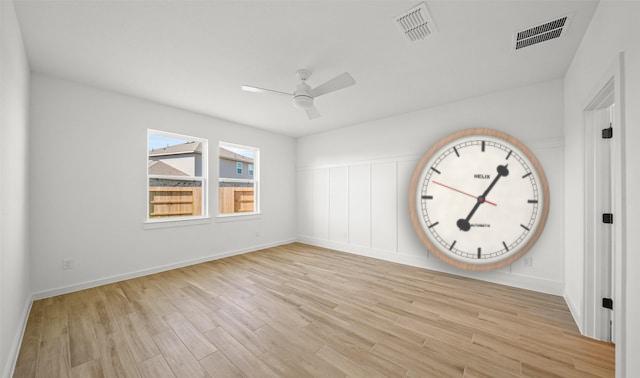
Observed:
{"hour": 7, "minute": 5, "second": 48}
